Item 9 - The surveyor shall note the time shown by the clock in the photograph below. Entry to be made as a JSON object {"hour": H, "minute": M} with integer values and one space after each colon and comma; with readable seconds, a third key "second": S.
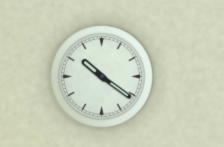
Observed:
{"hour": 10, "minute": 21}
